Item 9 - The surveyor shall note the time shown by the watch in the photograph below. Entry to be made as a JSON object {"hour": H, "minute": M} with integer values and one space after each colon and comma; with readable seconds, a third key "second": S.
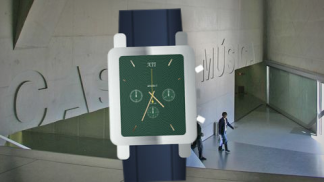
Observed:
{"hour": 4, "minute": 34}
